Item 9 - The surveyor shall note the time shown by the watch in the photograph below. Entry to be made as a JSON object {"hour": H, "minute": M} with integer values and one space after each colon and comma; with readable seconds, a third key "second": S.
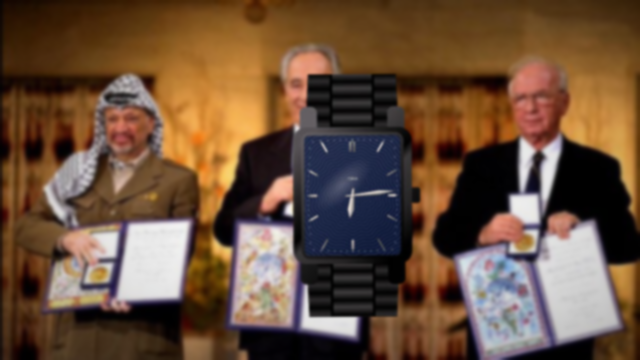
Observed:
{"hour": 6, "minute": 14}
